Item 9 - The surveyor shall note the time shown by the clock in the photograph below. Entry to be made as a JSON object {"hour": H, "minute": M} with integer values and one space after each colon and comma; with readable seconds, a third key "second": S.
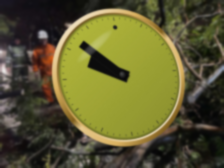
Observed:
{"hour": 9, "minute": 52}
